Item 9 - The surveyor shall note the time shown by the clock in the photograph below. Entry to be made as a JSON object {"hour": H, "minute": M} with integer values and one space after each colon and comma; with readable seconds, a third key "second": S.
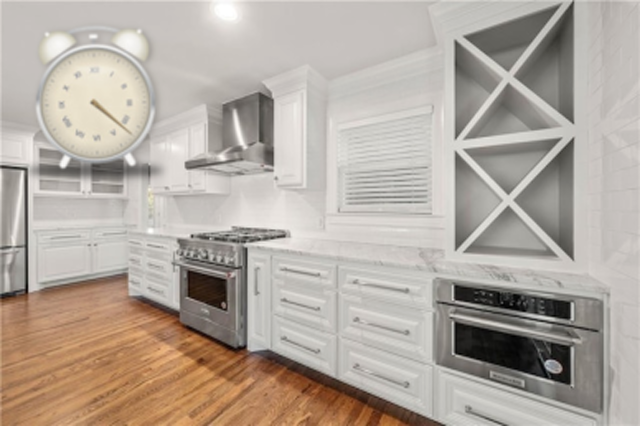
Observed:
{"hour": 4, "minute": 22}
